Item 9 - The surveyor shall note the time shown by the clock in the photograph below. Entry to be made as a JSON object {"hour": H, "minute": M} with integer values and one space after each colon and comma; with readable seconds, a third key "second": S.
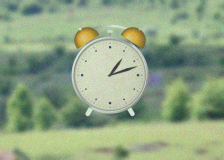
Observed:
{"hour": 1, "minute": 12}
